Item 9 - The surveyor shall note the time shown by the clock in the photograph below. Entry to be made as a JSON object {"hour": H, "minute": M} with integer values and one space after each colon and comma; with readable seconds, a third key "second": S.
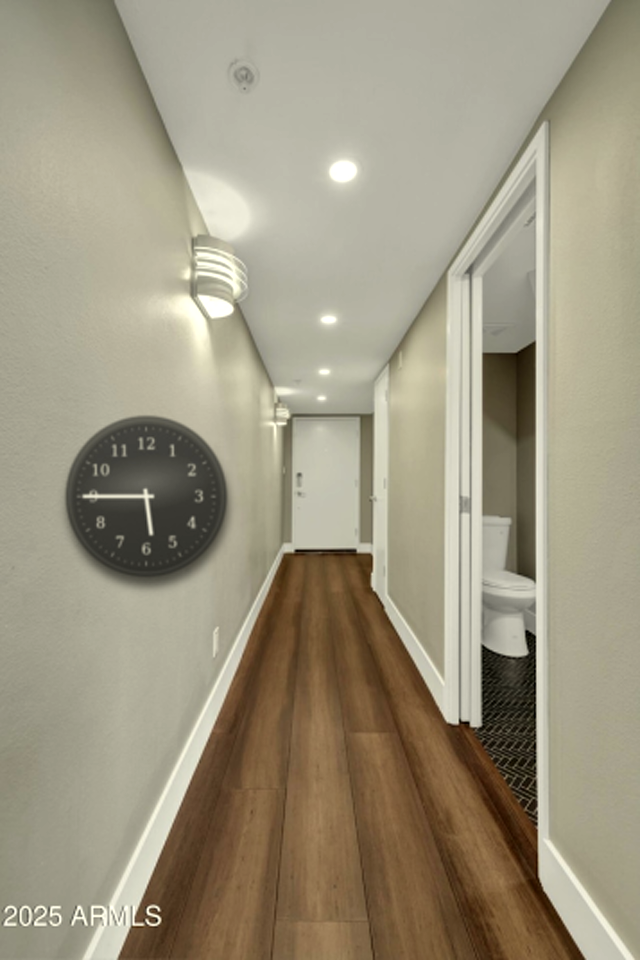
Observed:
{"hour": 5, "minute": 45}
